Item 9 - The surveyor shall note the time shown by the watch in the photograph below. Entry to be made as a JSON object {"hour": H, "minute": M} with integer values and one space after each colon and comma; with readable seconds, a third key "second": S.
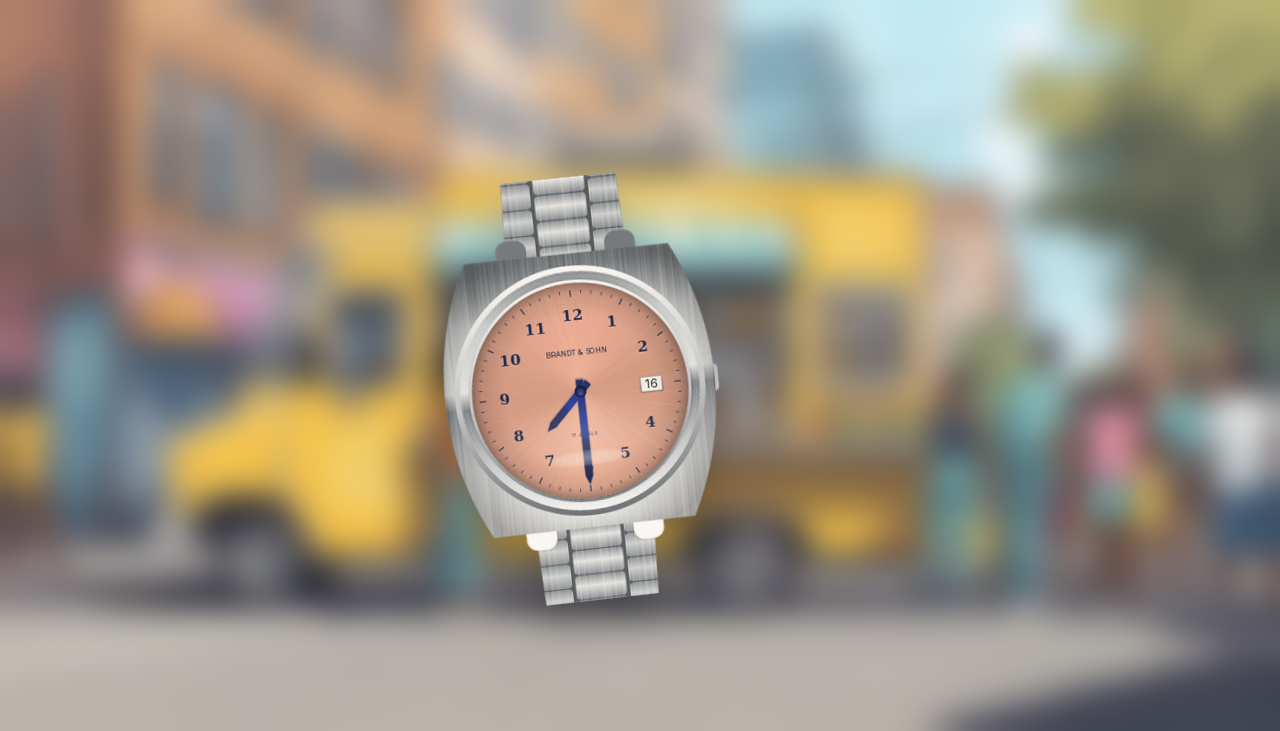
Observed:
{"hour": 7, "minute": 30}
